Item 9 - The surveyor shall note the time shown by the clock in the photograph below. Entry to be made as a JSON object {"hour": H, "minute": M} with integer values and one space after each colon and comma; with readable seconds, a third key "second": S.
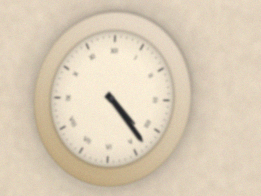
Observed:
{"hour": 4, "minute": 23}
